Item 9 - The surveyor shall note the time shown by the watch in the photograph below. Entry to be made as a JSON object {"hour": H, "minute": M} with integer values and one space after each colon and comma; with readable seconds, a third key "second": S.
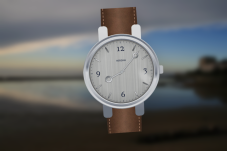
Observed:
{"hour": 8, "minute": 7}
